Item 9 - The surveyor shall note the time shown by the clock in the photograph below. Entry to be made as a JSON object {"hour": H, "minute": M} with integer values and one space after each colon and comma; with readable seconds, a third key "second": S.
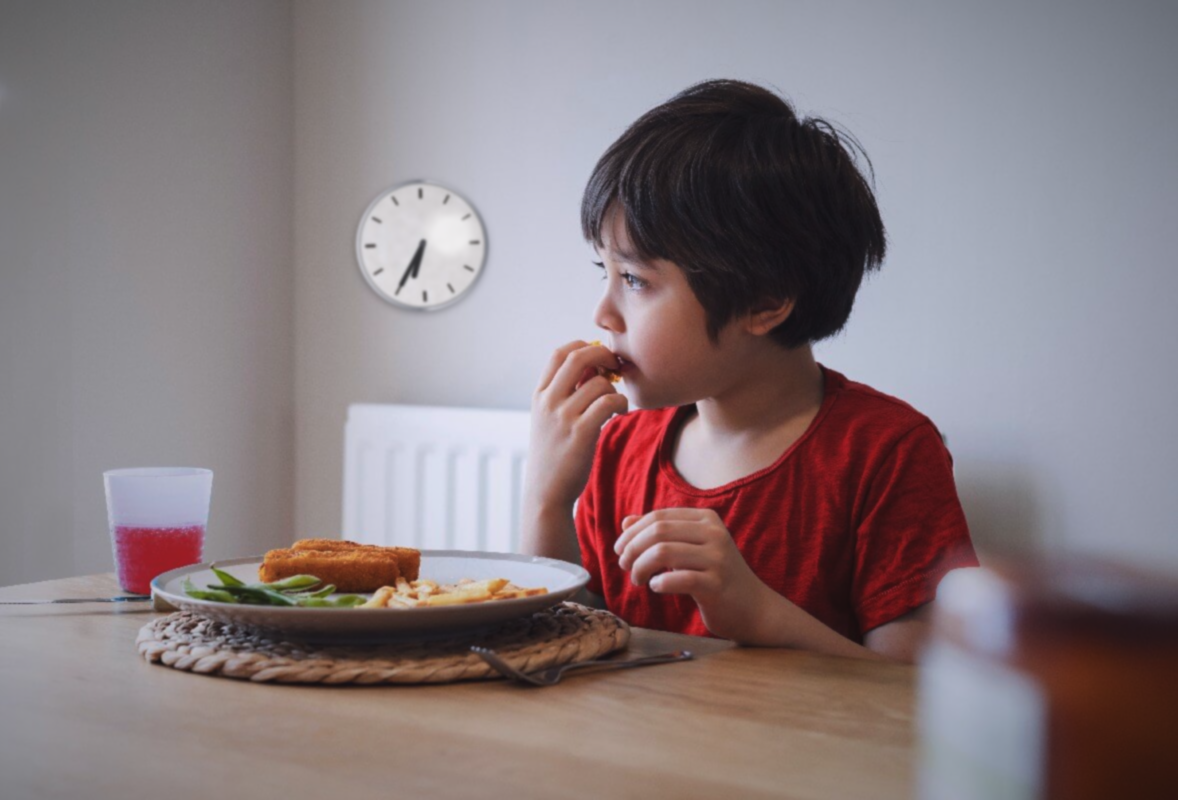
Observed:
{"hour": 6, "minute": 35}
